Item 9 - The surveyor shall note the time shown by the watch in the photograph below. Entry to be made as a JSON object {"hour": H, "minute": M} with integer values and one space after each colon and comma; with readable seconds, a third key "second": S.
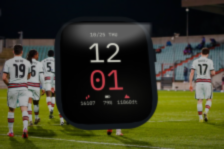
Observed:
{"hour": 12, "minute": 1}
